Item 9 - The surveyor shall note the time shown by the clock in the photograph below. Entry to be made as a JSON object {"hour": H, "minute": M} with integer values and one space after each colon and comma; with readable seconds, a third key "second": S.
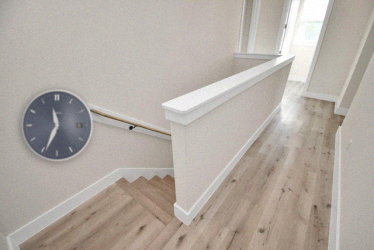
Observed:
{"hour": 11, "minute": 34}
